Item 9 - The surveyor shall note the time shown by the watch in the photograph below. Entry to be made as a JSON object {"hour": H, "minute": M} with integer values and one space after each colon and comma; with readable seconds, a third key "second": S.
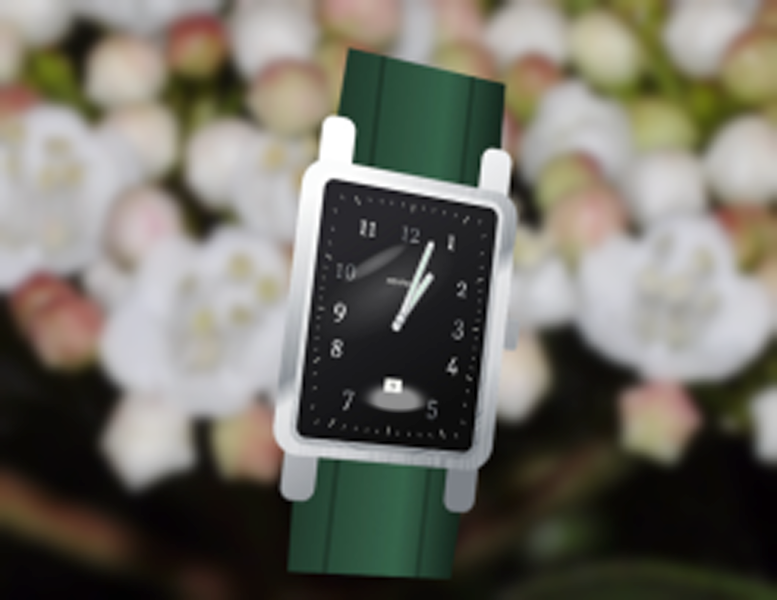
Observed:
{"hour": 1, "minute": 3}
